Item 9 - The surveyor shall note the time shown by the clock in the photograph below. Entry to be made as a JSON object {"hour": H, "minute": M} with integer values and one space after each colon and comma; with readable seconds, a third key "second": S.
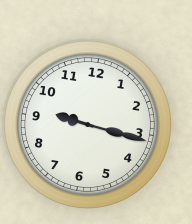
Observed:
{"hour": 9, "minute": 16}
